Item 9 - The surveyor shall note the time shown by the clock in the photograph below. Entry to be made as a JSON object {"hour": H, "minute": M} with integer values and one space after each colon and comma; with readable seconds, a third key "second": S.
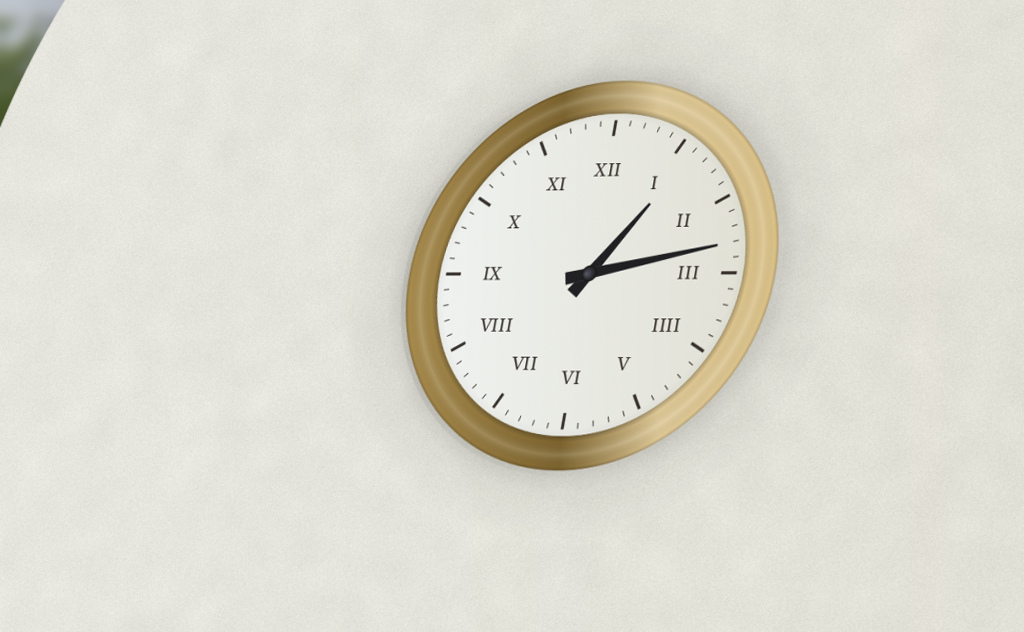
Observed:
{"hour": 1, "minute": 13}
